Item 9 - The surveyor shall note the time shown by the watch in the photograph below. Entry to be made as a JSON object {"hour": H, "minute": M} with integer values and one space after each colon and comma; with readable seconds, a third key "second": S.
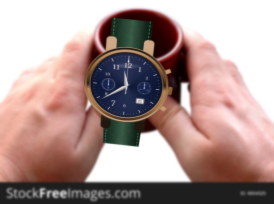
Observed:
{"hour": 11, "minute": 39}
